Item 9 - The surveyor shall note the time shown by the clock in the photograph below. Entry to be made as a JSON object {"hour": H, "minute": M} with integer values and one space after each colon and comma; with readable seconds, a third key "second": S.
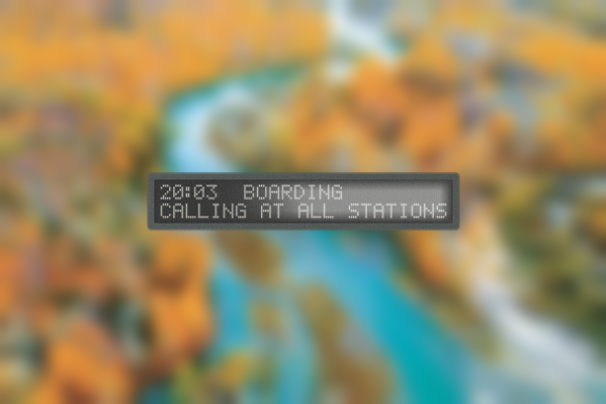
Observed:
{"hour": 20, "minute": 3}
